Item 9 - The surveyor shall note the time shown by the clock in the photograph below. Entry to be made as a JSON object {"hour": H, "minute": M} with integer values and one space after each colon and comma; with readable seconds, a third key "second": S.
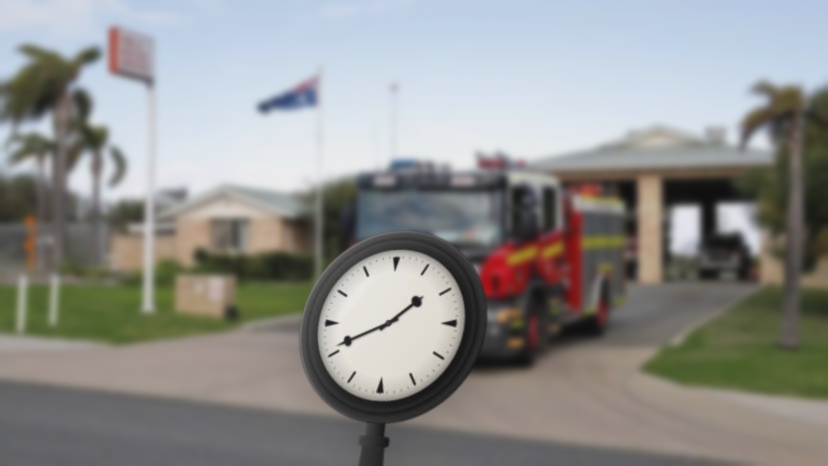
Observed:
{"hour": 1, "minute": 41}
